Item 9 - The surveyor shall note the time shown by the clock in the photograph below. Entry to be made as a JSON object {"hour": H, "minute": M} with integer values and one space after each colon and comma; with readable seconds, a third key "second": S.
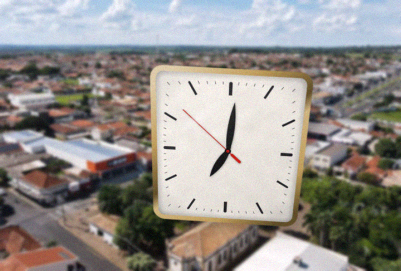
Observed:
{"hour": 7, "minute": 0, "second": 52}
